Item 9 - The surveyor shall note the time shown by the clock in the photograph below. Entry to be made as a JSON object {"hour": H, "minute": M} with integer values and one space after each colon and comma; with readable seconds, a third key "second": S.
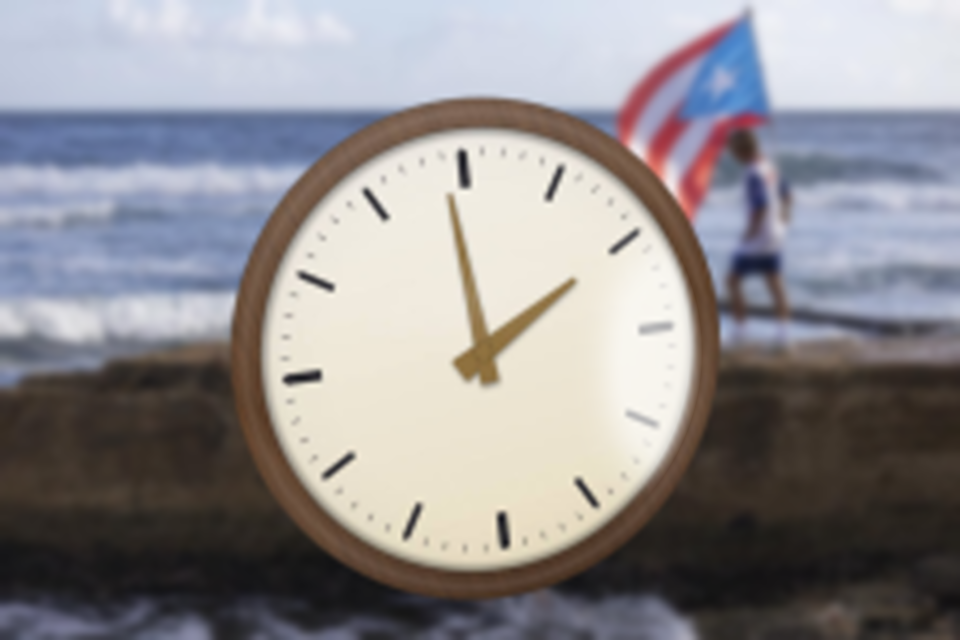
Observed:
{"hour": 1, "minute": 59}
